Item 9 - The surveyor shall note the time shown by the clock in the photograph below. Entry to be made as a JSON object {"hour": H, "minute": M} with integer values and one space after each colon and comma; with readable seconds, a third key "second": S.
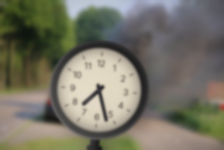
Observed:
{"hour": 7, "minute": 27}
